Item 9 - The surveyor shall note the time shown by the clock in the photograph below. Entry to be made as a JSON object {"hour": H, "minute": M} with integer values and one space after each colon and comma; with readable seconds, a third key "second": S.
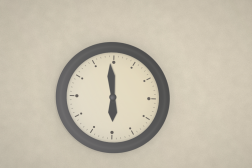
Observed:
{"hour": 5, "minute": 59}
